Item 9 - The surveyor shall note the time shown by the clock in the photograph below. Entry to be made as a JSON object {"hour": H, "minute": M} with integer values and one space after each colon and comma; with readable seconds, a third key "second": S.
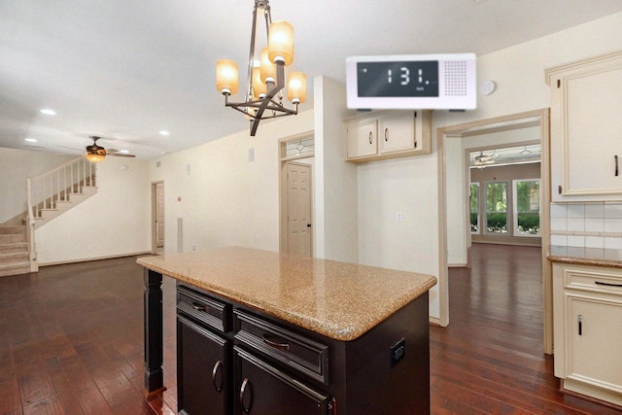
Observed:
{"hour": 1, "minute": 31}
